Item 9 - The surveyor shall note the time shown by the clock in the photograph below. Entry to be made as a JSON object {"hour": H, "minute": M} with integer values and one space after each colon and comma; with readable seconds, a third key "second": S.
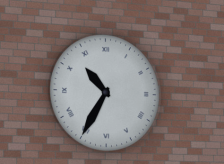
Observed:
{"hour": 10, "minute": 35}
